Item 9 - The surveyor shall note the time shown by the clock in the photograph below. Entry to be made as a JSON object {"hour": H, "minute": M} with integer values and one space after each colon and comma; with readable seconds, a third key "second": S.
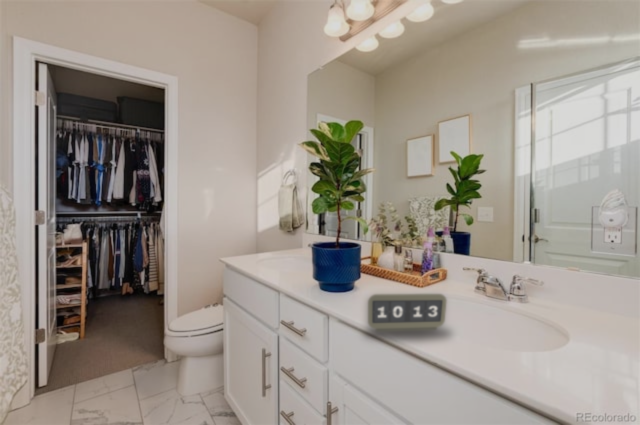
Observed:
{"hour": 10, "minute": 13}
